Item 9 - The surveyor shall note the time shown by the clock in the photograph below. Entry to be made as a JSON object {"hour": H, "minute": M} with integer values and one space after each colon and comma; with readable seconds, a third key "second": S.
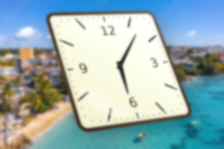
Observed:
{"hour": 6, "minute": 7}
